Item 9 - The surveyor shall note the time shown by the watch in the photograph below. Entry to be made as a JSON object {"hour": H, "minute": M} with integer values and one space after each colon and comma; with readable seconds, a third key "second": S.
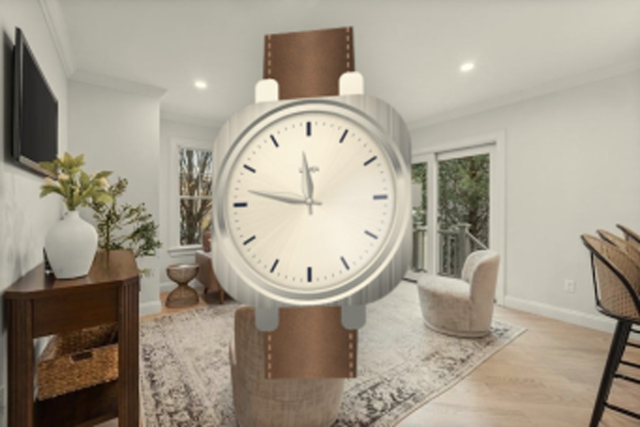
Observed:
{"hour": 11, "minute": 47}
